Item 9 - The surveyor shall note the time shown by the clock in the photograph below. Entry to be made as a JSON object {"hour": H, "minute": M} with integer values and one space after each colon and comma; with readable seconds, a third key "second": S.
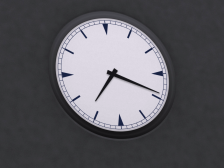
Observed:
{"hour": 7, "minute": 19}
